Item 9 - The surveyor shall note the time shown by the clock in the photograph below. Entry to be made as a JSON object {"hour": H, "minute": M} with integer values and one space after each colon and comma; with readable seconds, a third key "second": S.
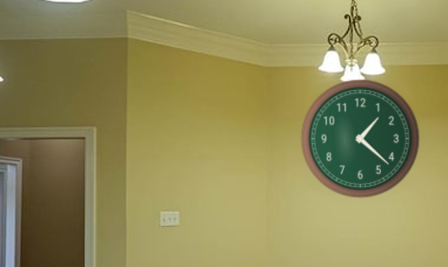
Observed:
{"hour": 1, "minute": 22}
